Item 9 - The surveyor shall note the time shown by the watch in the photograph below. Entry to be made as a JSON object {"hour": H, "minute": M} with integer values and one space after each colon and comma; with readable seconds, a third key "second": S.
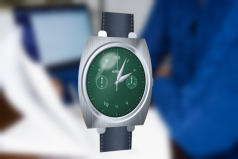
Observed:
{"hour": 2, "minute": 4}
